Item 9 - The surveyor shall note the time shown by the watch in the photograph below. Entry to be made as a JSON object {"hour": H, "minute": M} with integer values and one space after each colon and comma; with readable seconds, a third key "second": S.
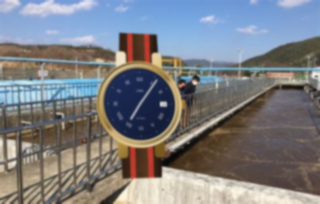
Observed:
{"hour": 7, "minute": 6}
